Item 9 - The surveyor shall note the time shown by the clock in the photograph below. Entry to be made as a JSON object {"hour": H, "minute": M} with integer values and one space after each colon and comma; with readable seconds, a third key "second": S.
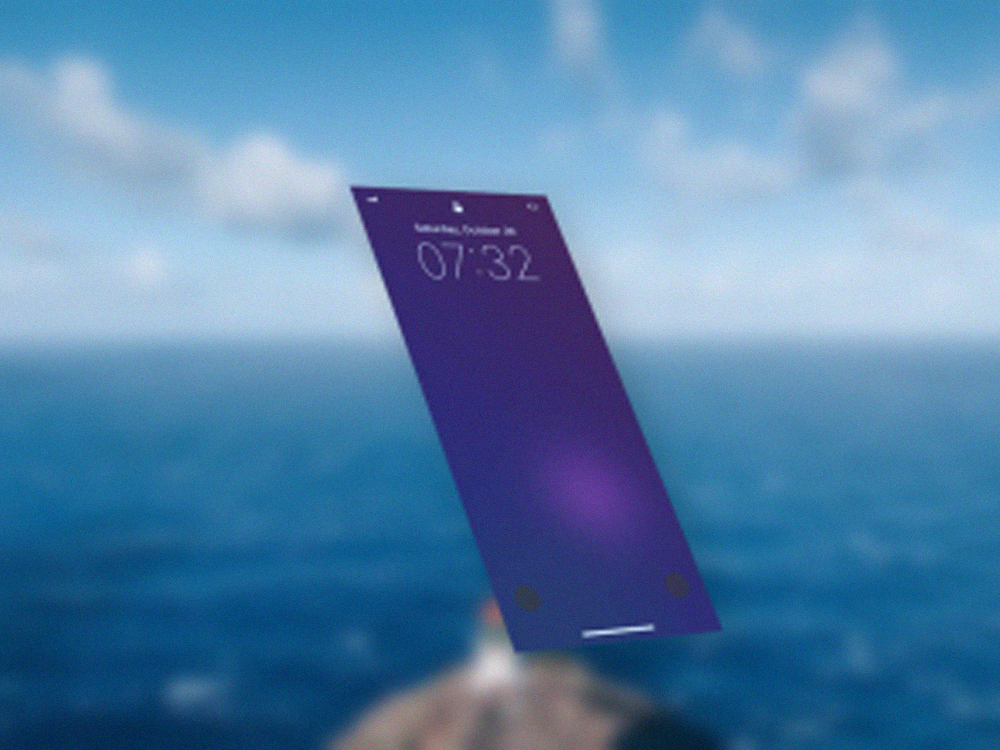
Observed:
{"hour": 7, "minute": 32}
